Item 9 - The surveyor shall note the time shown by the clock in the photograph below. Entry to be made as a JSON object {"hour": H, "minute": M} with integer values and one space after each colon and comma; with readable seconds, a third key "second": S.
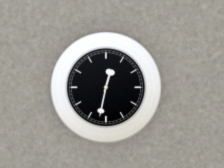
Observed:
{"hour": 12, "minute": 32}
